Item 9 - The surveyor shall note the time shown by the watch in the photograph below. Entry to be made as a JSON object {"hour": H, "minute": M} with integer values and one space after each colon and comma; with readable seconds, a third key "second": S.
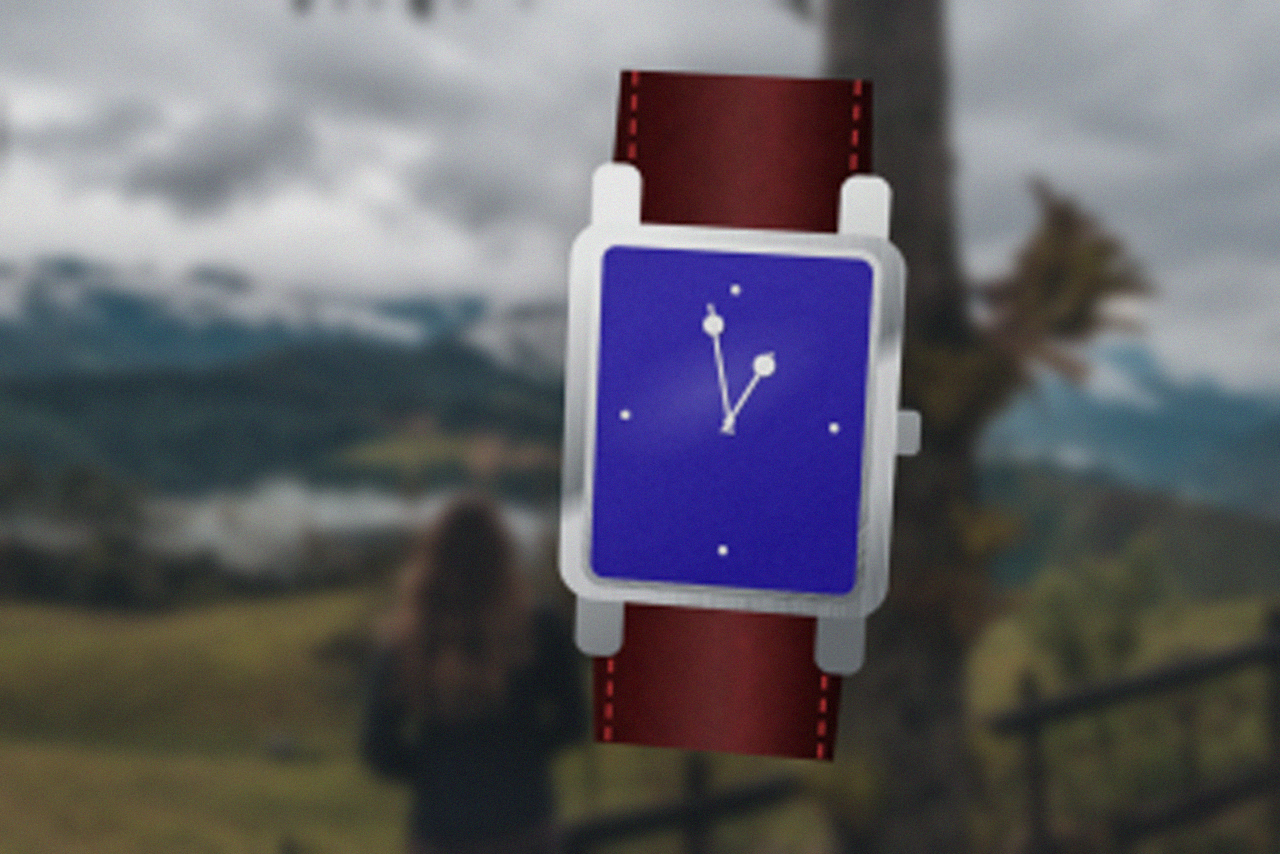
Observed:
{"hour": 12, "minute": 58}
